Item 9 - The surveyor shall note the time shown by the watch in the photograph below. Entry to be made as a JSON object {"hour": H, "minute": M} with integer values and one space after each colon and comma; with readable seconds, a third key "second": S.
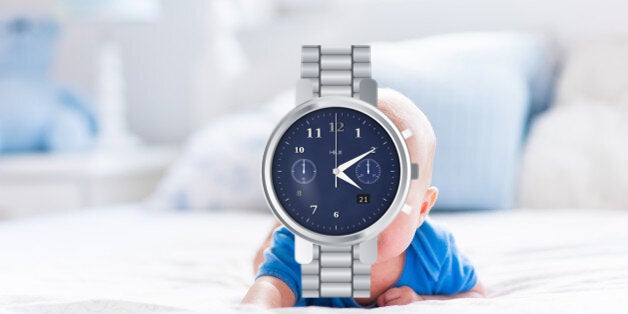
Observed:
{"hour": 4, "minute": 10}
